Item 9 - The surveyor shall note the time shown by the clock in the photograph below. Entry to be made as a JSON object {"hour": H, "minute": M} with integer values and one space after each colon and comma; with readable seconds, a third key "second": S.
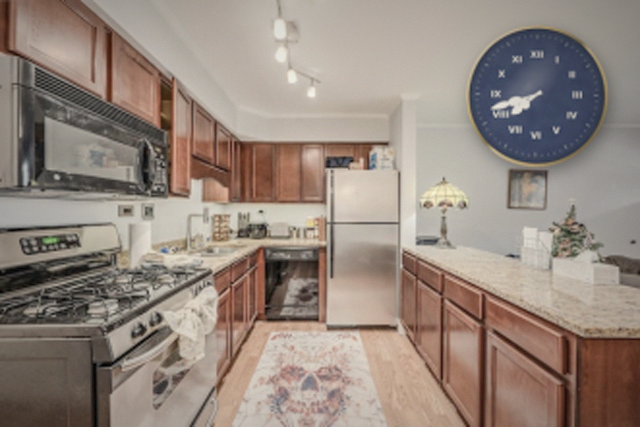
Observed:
{"hour": 7, "minute": 42}
